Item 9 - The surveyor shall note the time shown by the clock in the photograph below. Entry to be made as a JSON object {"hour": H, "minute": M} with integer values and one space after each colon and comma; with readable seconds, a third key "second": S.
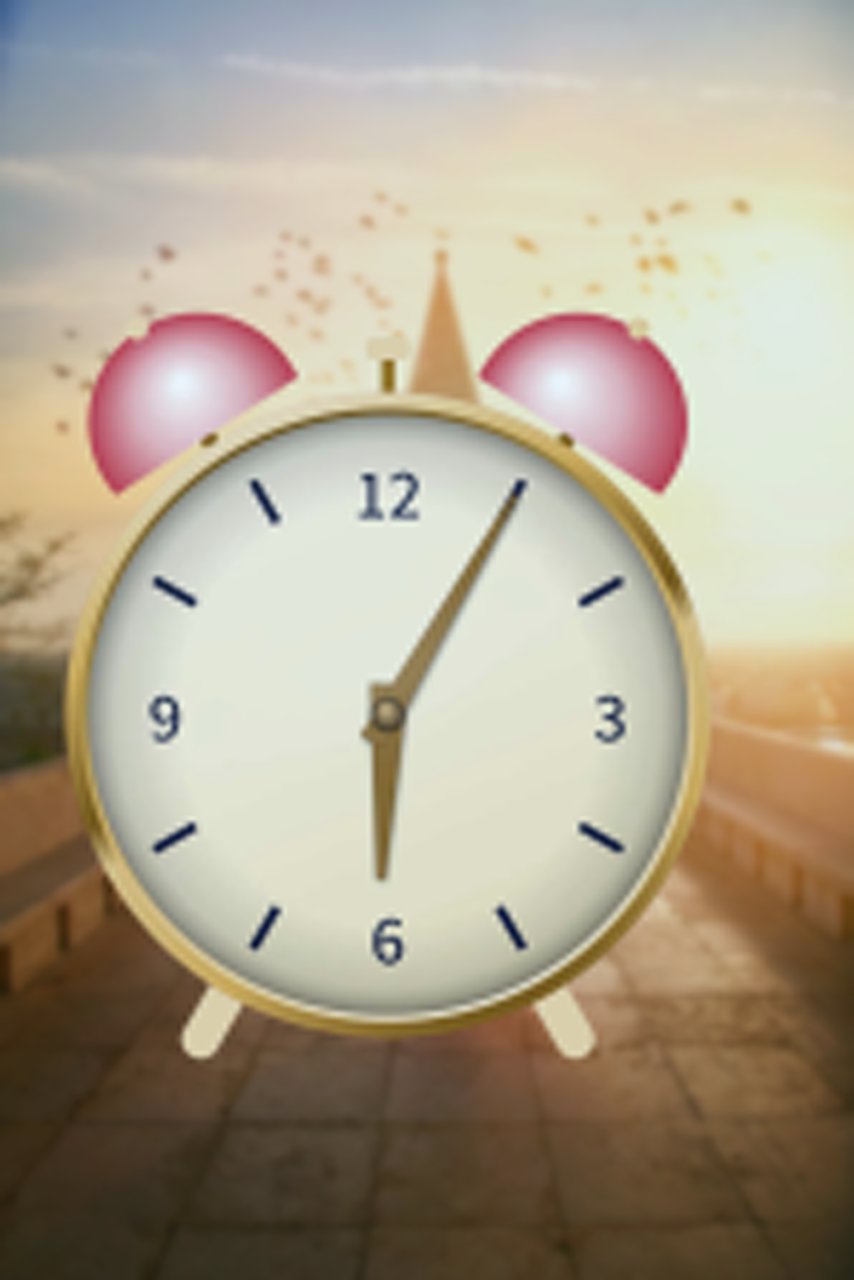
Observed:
{"hour": 6, "minute": 5}
